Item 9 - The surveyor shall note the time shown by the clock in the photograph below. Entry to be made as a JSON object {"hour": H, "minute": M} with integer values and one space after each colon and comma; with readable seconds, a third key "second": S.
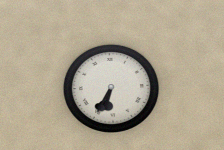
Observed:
{"hour": 6, "minute": 35}
